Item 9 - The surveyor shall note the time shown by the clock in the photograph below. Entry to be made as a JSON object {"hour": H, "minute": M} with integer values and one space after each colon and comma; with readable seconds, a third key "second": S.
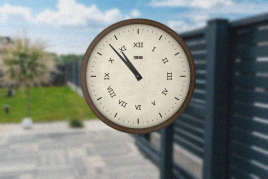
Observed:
{"hour": 10, "minute": 53}
